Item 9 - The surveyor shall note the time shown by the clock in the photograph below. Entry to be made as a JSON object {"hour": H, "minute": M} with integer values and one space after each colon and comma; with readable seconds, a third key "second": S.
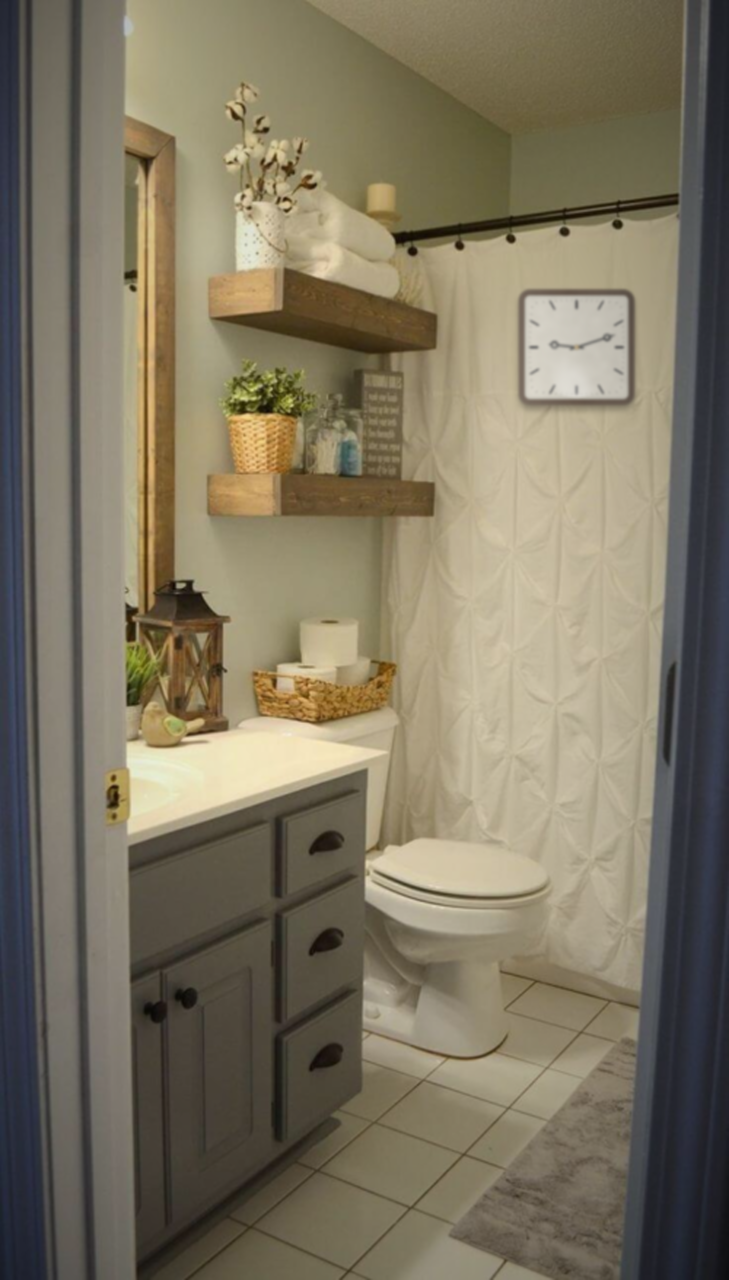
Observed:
{"hour": 9, "minute": 12}
